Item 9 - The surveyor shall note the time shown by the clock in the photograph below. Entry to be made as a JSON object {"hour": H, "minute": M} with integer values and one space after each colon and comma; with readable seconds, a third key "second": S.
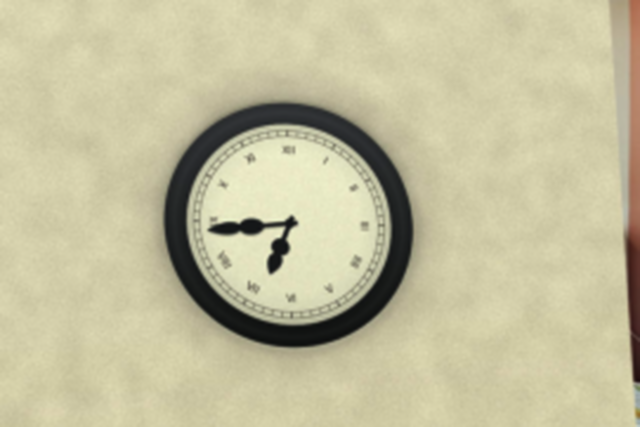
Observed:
{"hour": 6, "minute": 44}
